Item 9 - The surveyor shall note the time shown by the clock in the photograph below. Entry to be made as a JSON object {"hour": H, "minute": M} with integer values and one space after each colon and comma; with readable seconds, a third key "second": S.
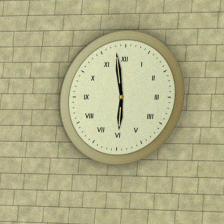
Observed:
{"hour": 5, "minute": 58}
